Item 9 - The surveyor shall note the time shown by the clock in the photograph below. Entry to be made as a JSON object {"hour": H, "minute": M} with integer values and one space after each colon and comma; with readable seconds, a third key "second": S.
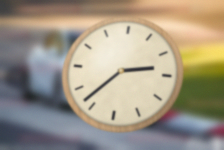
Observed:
{"hour": 2, "minute": 37}
